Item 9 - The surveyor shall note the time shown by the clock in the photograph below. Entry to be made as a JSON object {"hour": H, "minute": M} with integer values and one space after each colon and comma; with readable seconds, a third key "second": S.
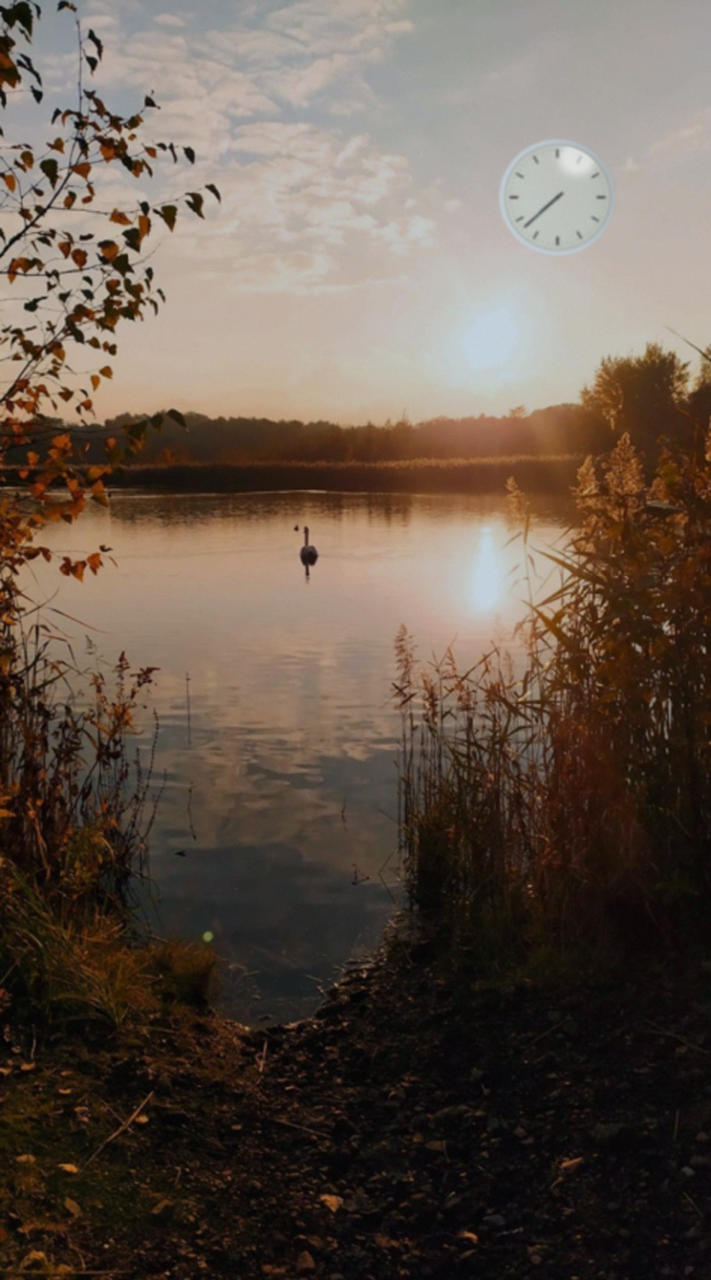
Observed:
{"hour": 7, "minute": 38}
